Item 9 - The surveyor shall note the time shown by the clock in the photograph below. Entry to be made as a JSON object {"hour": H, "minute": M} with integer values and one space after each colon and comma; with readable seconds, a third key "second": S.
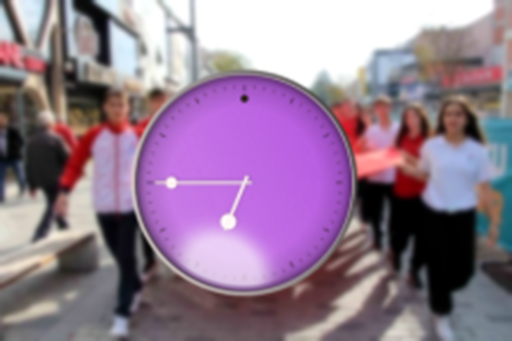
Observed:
{"hour": 6, "minute": 45}
